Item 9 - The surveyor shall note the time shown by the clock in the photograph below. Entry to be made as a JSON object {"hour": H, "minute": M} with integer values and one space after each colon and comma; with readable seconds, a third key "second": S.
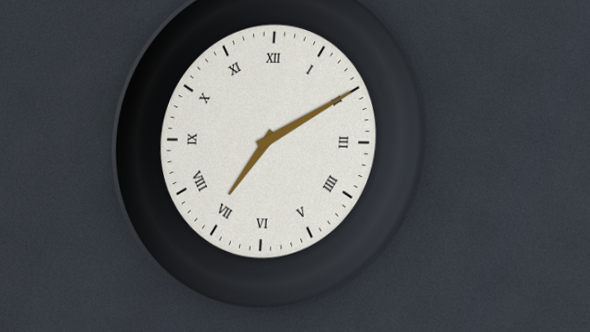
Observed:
{"hour": 7, "minute": 10}
